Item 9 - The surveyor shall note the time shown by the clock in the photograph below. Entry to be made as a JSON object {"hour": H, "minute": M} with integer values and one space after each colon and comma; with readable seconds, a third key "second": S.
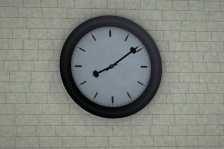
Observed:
{"hour": 8, "minute": 9}
